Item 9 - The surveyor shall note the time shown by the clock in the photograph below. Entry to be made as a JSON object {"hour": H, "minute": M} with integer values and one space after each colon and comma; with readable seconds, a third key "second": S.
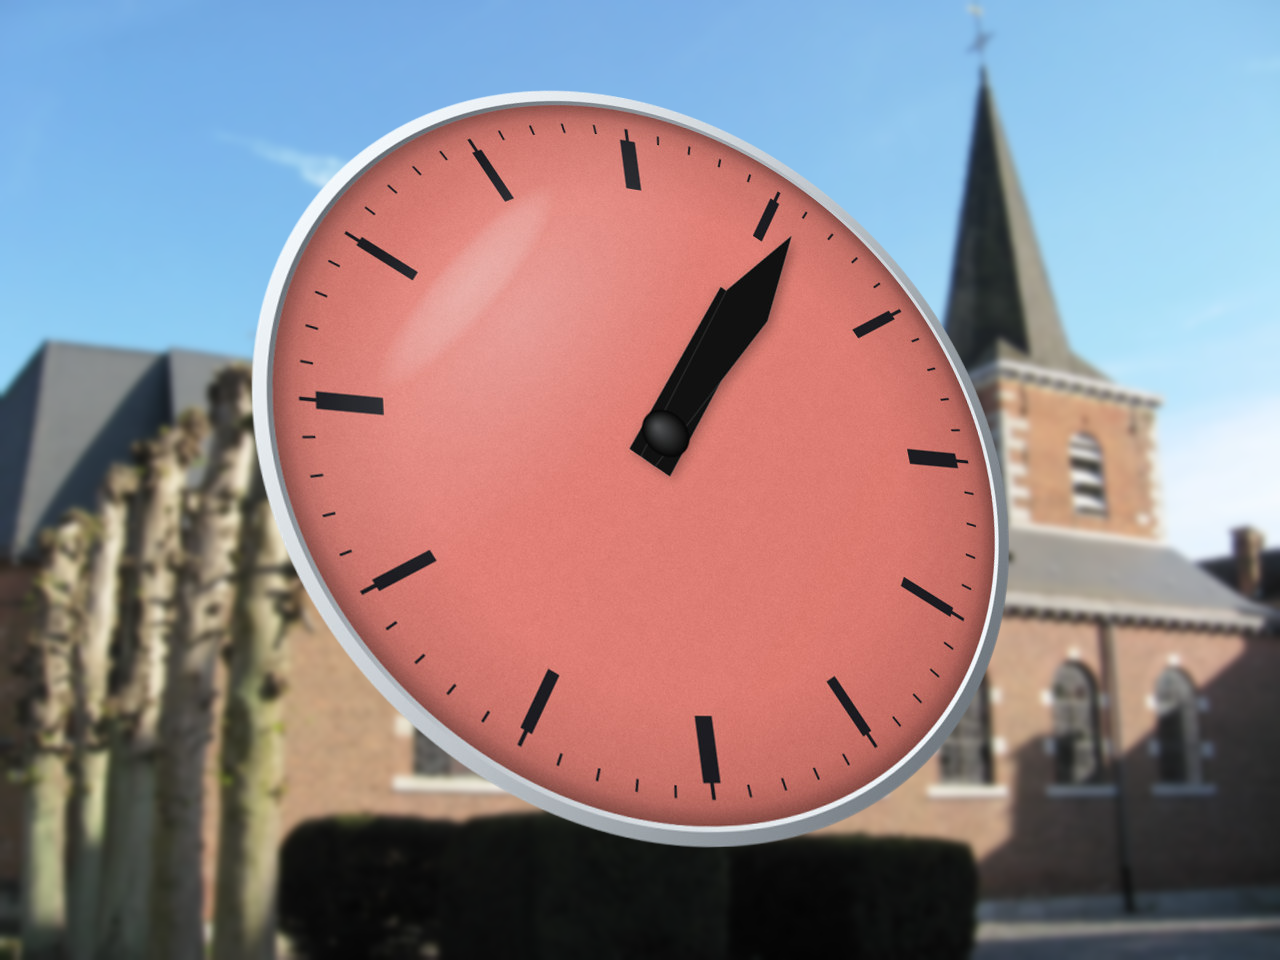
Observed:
{"hour": 1, "minute": 6}
